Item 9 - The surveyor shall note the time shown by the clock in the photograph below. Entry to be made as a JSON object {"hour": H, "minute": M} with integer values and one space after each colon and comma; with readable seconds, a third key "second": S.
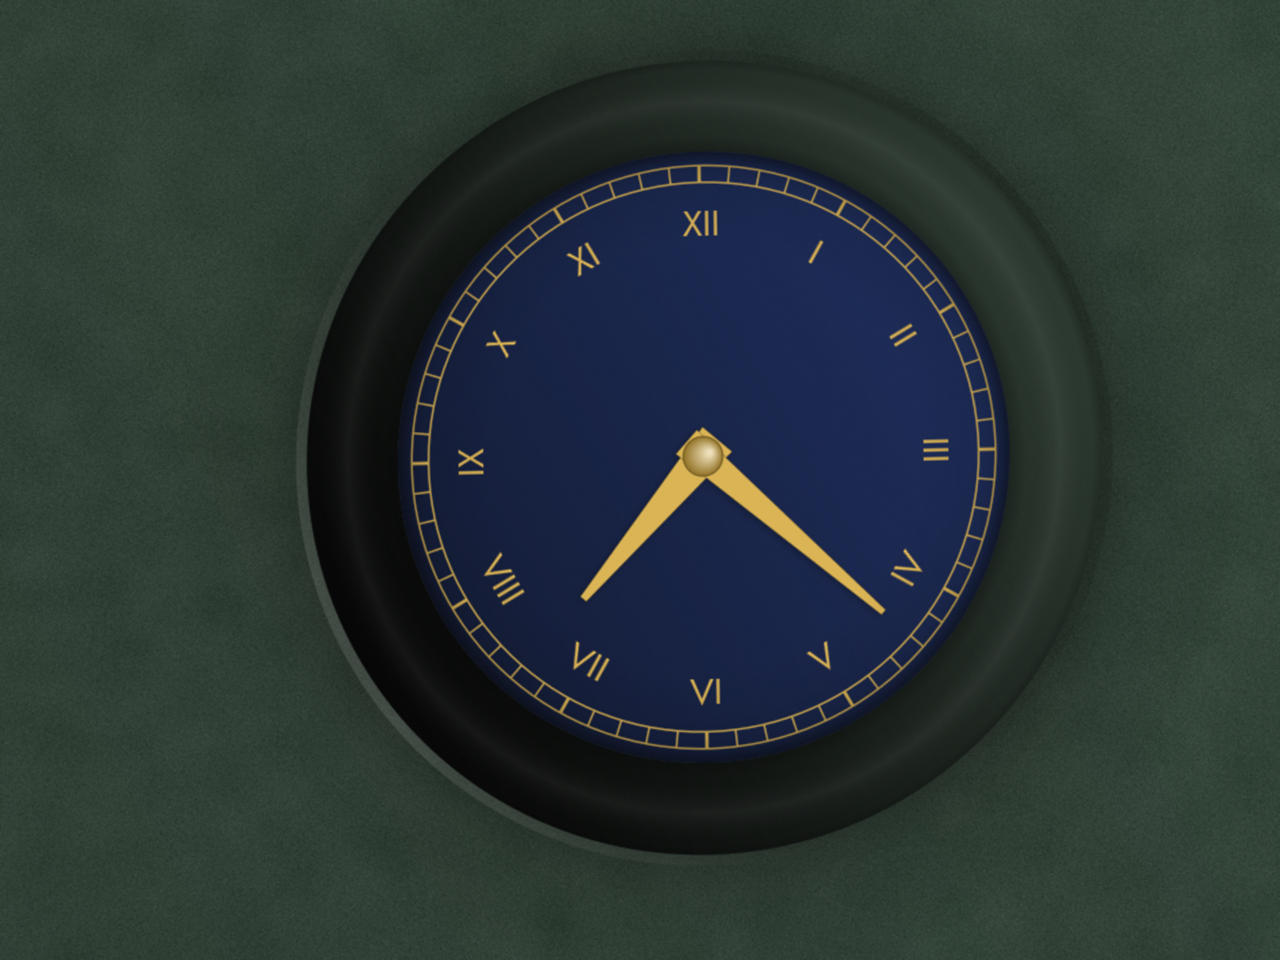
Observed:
{"hour": 7, "minute": 22}
